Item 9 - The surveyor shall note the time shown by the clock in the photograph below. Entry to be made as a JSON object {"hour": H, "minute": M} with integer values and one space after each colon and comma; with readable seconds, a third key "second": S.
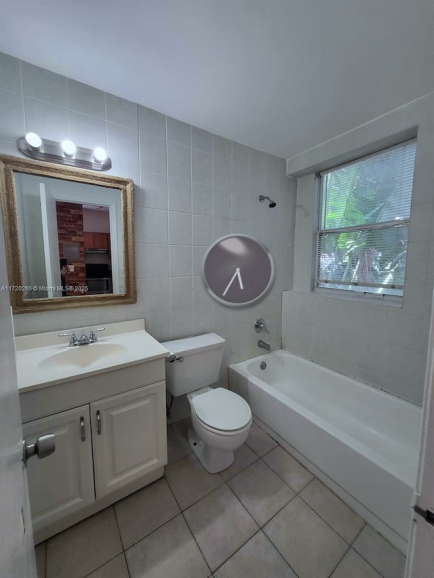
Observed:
{"hour": 5, "minute": 35}
